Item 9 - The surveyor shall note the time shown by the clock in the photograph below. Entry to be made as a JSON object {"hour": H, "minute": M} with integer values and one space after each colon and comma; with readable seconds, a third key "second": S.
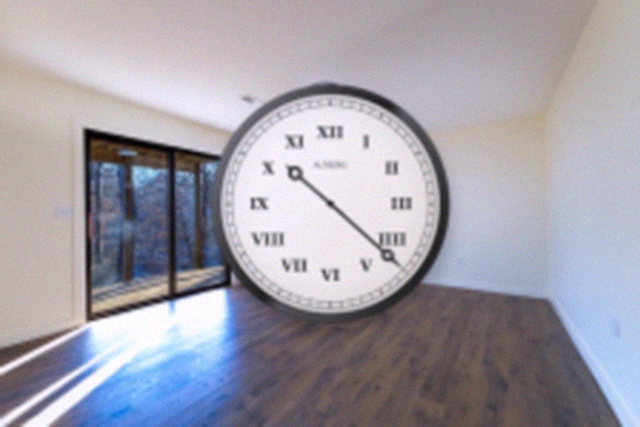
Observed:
{"hour": 10, "minute": 22}
